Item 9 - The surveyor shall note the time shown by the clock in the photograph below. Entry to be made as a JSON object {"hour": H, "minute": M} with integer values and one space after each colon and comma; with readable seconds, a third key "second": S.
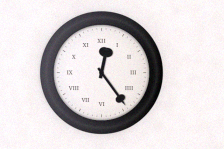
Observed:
{"hour": 12, "minute": 24}
